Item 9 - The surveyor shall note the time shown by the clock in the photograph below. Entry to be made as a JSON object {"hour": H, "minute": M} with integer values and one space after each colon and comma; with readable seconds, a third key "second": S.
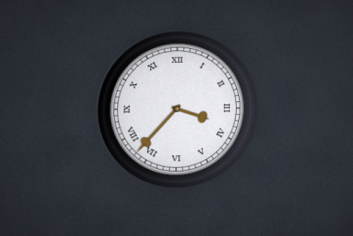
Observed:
{"hour": 3, "minute": 37}
